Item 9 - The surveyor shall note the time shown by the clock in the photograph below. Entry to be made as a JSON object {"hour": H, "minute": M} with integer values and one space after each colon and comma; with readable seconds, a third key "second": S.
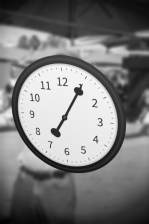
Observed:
{"hour": 7, "minute": 5}
